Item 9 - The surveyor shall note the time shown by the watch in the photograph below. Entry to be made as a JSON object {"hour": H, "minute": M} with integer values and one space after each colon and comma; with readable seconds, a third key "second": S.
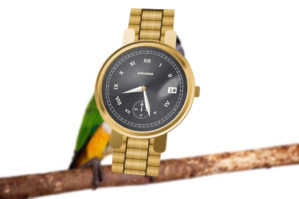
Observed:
{"hour": 8, "minute": 27}
